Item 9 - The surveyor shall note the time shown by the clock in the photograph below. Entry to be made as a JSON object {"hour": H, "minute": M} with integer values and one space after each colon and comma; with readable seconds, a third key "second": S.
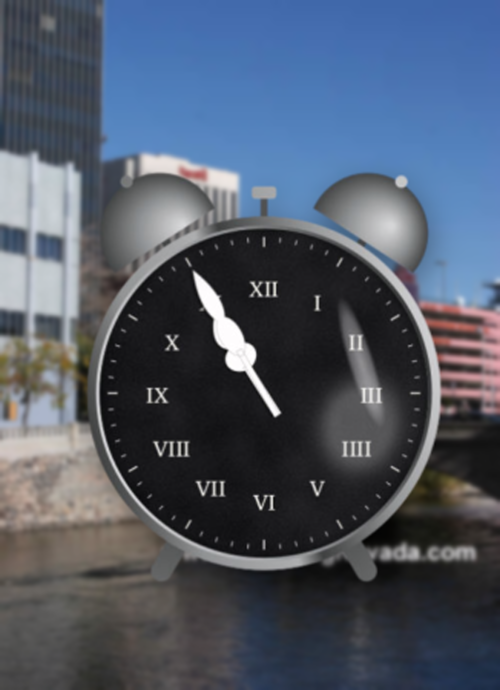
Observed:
{"hour": 10, "minute": 55}
